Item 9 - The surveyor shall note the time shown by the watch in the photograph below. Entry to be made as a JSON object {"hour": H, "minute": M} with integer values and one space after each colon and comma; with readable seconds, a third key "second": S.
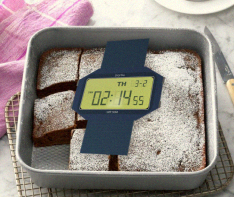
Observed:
{"hour": 2, "minute": 14, "second": 55}
